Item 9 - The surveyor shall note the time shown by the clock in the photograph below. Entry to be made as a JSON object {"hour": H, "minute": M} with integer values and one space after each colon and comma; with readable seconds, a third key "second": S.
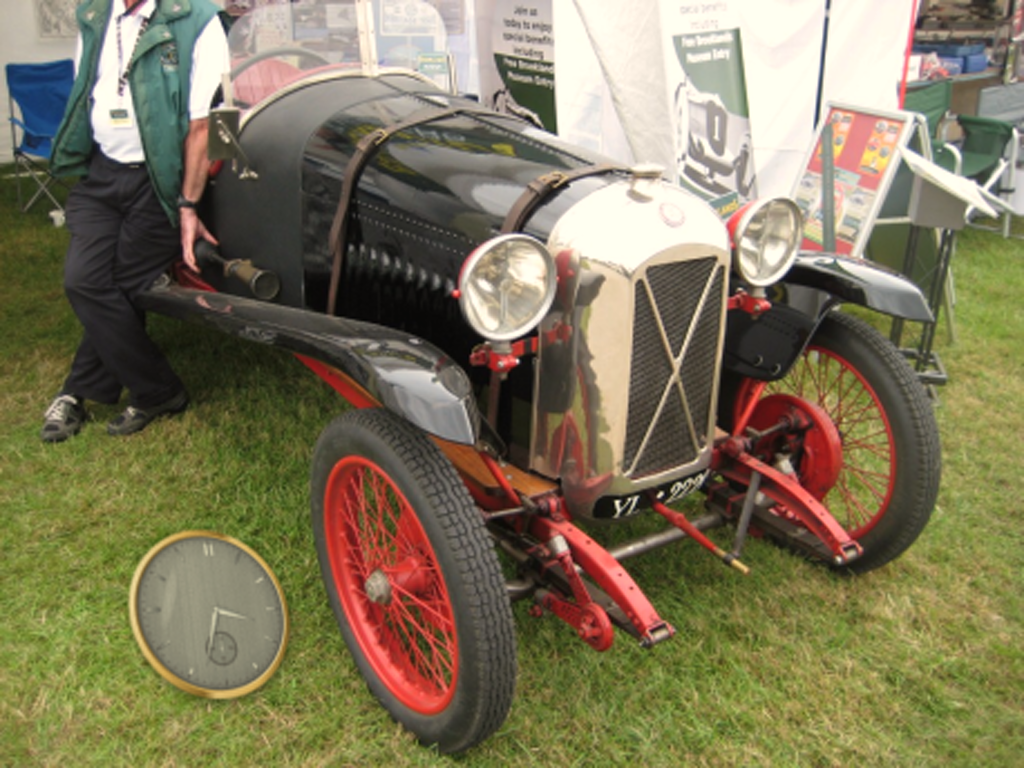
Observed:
{"hour": 3, "minute": 33}
